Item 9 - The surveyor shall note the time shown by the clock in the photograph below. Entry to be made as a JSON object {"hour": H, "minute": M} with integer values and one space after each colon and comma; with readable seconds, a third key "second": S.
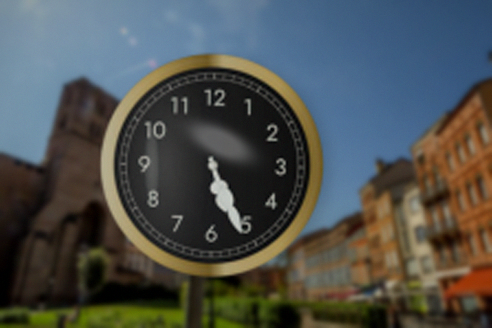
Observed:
{"hour": 5, "minute": 26}
